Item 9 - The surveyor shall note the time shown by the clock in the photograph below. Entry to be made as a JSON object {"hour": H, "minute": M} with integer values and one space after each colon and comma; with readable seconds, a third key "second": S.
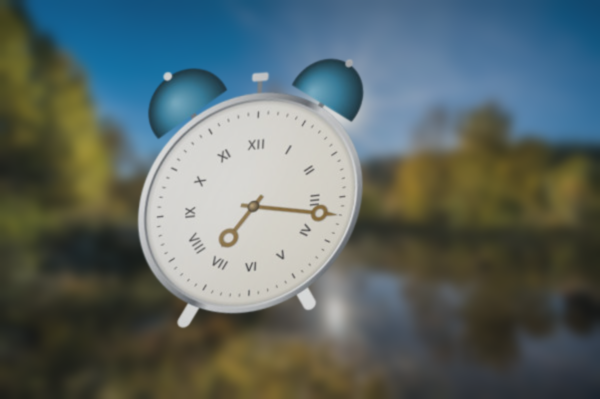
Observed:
{"hour": 7, "minute": 17}
